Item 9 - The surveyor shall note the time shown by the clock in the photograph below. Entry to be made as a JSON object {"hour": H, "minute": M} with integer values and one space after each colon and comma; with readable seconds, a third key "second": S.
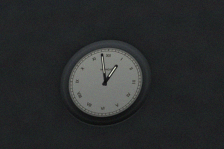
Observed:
{"hour": 12, "minute": 58}
